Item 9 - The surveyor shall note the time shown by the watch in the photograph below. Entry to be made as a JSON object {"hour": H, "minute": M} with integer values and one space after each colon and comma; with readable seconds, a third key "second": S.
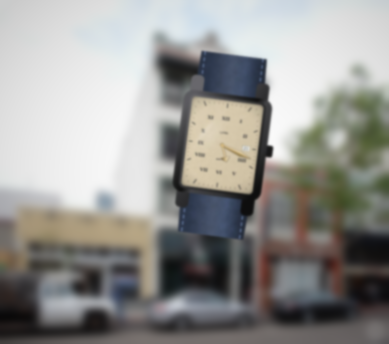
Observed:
{"hour": 5, "minute": 18}
